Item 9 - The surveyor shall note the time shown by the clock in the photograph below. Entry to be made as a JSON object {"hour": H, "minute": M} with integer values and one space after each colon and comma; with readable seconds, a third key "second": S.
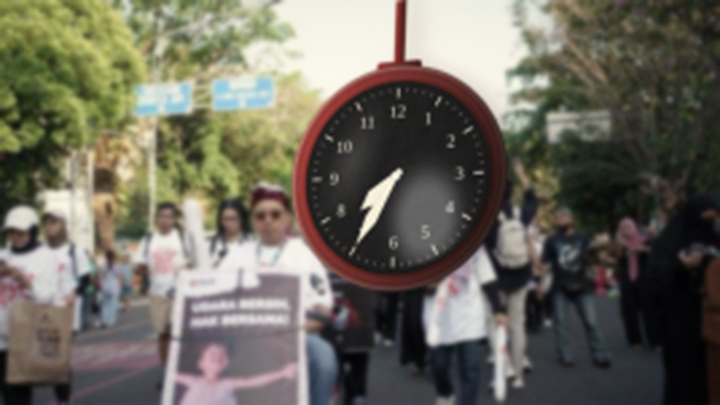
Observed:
{"hour": 7, "minute": 35}
